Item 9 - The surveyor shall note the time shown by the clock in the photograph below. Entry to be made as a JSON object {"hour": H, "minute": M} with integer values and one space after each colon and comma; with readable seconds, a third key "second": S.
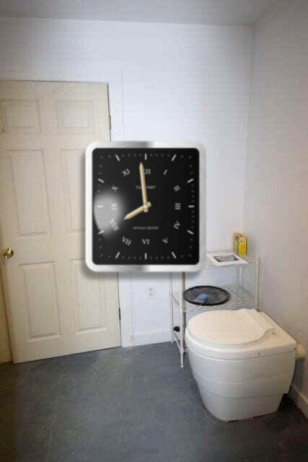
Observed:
{"hour": 7, "minute": 59}
